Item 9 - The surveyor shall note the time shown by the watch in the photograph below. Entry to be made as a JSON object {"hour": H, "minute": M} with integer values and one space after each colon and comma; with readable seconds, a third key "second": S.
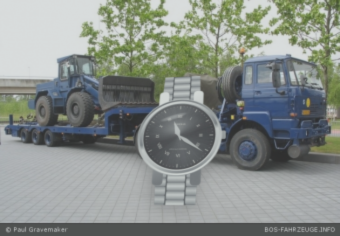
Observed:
{"hour": 11, "minute": 21}
